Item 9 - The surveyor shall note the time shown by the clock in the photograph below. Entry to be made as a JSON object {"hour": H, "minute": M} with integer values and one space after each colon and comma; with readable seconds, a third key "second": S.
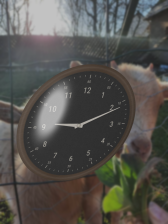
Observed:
{"hour": 9, "minute": 11}
